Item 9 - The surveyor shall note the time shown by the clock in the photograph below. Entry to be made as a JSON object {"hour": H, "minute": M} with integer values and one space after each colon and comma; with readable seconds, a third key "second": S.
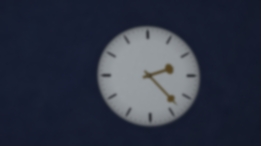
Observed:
{"hour": 2, "minute": 23}
